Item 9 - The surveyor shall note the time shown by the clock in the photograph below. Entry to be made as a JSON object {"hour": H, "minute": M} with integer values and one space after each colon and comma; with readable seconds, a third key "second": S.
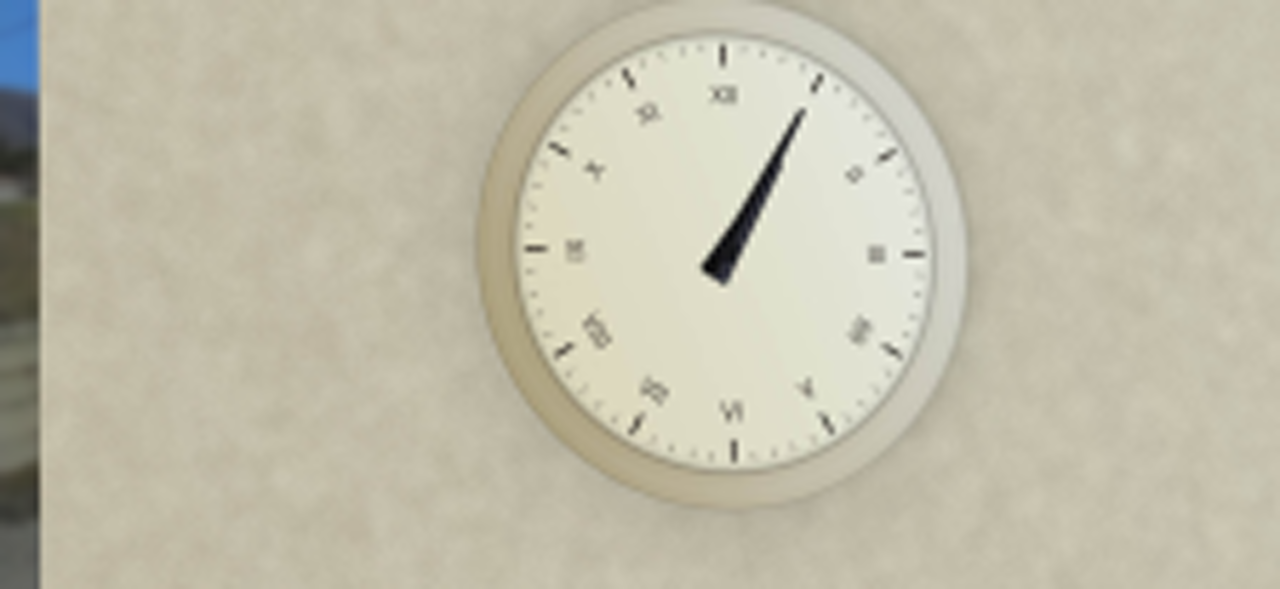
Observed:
{"hour": 1, "minute": 5}
